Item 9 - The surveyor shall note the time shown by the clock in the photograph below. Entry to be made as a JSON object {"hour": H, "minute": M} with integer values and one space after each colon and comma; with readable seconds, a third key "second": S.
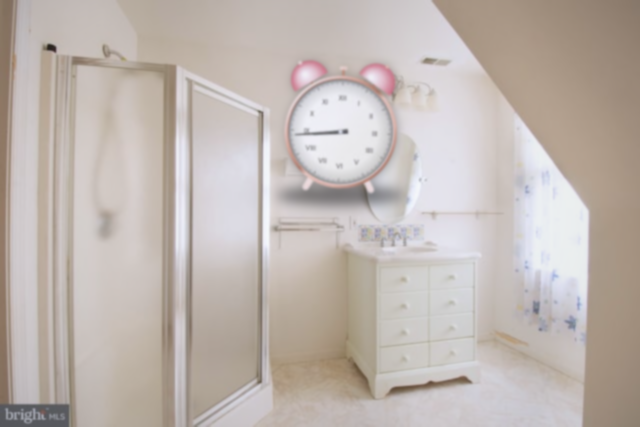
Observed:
{"hour": 8, "minute": 44}
